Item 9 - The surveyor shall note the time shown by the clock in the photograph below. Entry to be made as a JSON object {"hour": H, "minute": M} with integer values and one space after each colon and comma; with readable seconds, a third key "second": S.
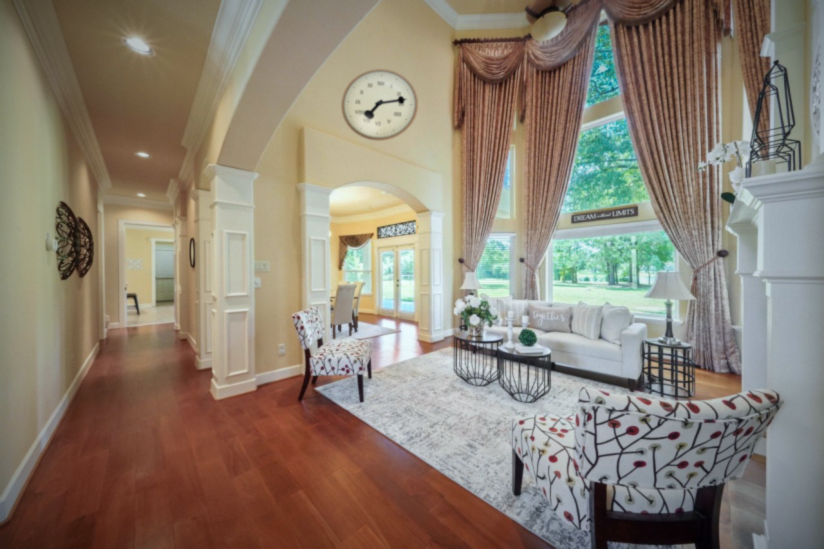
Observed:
{"hour": 7, "minute": 13}
